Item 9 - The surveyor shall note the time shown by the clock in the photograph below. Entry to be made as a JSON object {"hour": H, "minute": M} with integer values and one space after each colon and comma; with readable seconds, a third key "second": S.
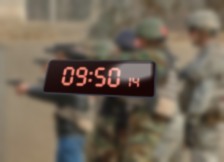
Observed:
{"hour": 9, "minute": 50, "second": 14}
